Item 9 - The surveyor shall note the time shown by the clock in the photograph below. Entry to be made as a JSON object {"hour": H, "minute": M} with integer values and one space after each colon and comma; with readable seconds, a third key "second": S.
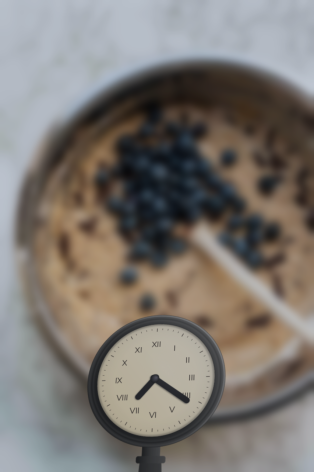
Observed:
{"hour": 7, "minute": 21}
